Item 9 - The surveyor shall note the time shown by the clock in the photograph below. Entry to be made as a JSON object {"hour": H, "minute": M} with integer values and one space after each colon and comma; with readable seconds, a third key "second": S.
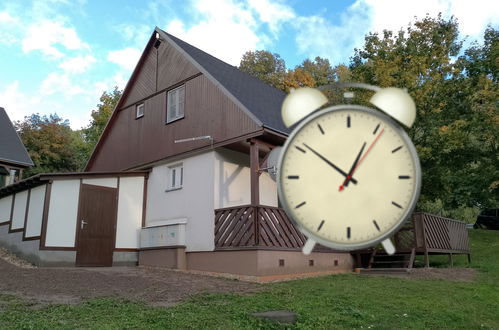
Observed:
{"hour": 12, "minute": 51, "second": 6}
